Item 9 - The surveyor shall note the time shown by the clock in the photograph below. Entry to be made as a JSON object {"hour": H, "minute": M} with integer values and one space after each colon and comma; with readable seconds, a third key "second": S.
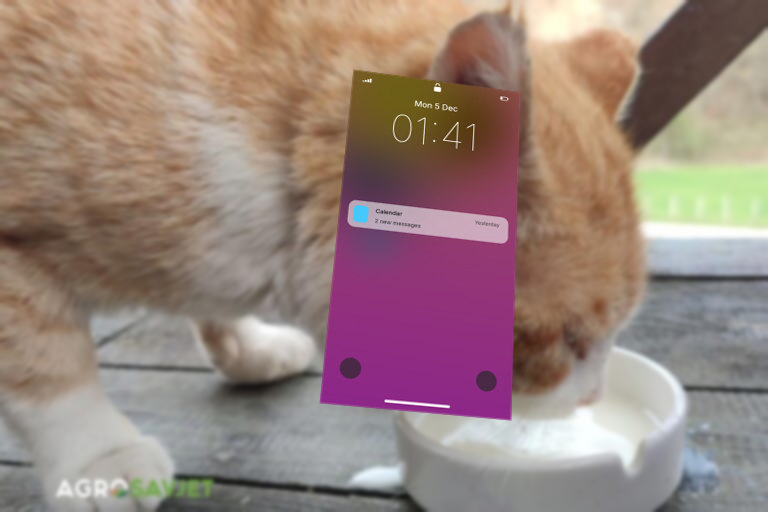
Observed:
{"hour": 1, "minute": 41}
